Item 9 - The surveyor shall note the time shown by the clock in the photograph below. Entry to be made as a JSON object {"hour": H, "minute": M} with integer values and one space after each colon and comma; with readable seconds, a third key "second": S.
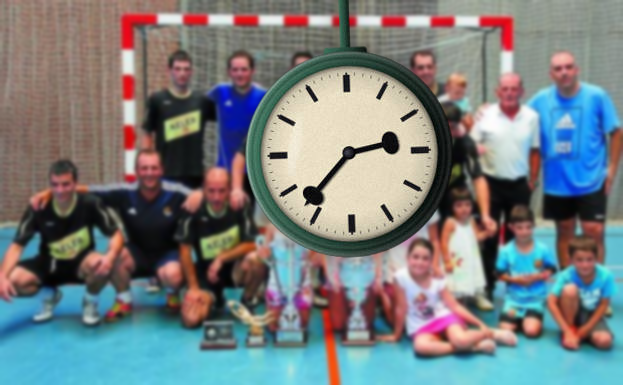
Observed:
{"hour": 2, "minute": 37}
